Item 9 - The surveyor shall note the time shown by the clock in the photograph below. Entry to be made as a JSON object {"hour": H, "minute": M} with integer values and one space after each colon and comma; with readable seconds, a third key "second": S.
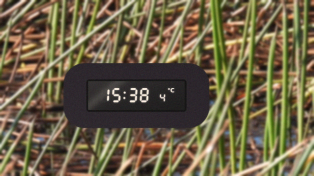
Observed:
{"hour": 15, "minute": 38}
